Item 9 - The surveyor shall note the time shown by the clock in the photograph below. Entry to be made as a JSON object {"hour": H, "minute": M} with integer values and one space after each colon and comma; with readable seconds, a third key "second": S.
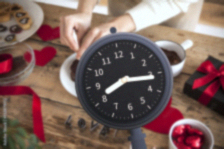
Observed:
{"hour": 8, "minute": 16}
